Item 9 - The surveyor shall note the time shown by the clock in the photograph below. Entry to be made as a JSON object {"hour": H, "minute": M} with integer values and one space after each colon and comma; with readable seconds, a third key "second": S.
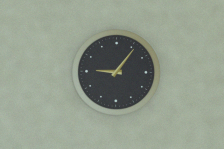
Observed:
{"hour": 9, "minute": 6}
